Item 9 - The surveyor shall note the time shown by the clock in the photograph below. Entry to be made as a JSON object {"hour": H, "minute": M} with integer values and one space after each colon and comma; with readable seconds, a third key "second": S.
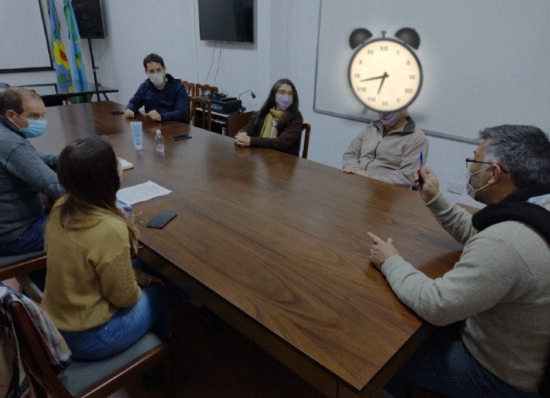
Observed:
{"hour": 6, "minute": 43}
